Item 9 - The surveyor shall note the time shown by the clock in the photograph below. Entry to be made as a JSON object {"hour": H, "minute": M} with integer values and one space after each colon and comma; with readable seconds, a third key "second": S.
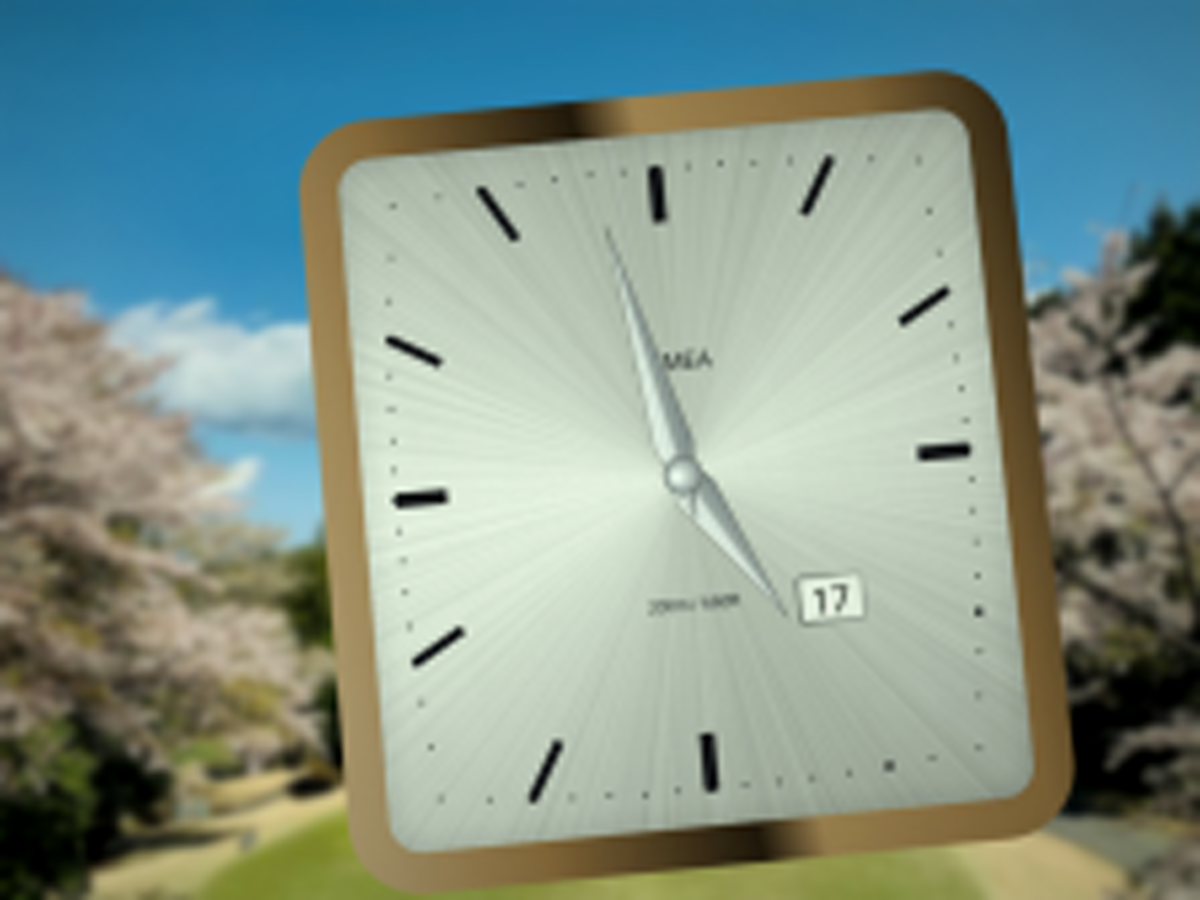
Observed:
{"hour": 4, "minute": 58}
